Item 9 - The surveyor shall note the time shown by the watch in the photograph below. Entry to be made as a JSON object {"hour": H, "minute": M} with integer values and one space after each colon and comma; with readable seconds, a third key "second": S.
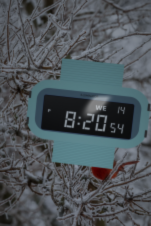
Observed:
{"hour": 8, "minute": 20, "second": 54}
